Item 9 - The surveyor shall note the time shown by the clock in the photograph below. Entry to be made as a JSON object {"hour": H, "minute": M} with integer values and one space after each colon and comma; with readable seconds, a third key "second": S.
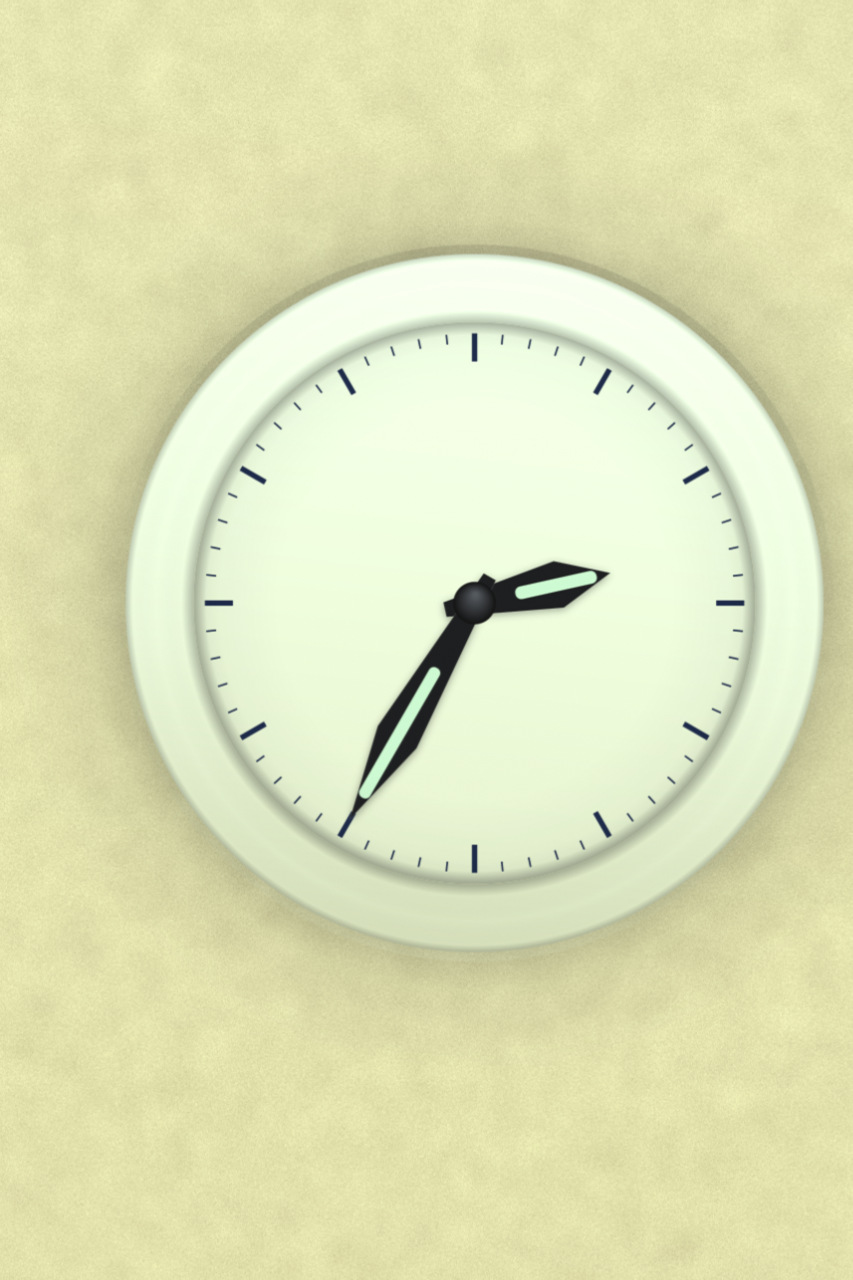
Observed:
{"hour": 2, "minute": 35}
